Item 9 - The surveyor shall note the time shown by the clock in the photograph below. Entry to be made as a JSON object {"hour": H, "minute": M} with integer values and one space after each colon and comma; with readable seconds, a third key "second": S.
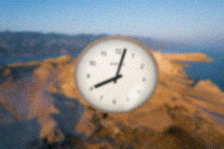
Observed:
{"hour": 8, "minute": 2}
